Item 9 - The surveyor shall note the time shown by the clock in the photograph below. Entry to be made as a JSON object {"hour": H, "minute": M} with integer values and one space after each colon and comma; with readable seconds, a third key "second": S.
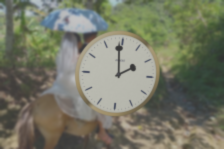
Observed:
{"hour": 1, "minute": 59}
